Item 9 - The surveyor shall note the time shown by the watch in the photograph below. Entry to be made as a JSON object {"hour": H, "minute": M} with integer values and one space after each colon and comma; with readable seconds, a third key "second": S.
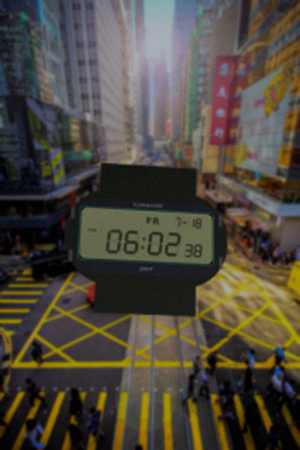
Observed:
{"hour": 6, "minute": 2, "second": 38}
